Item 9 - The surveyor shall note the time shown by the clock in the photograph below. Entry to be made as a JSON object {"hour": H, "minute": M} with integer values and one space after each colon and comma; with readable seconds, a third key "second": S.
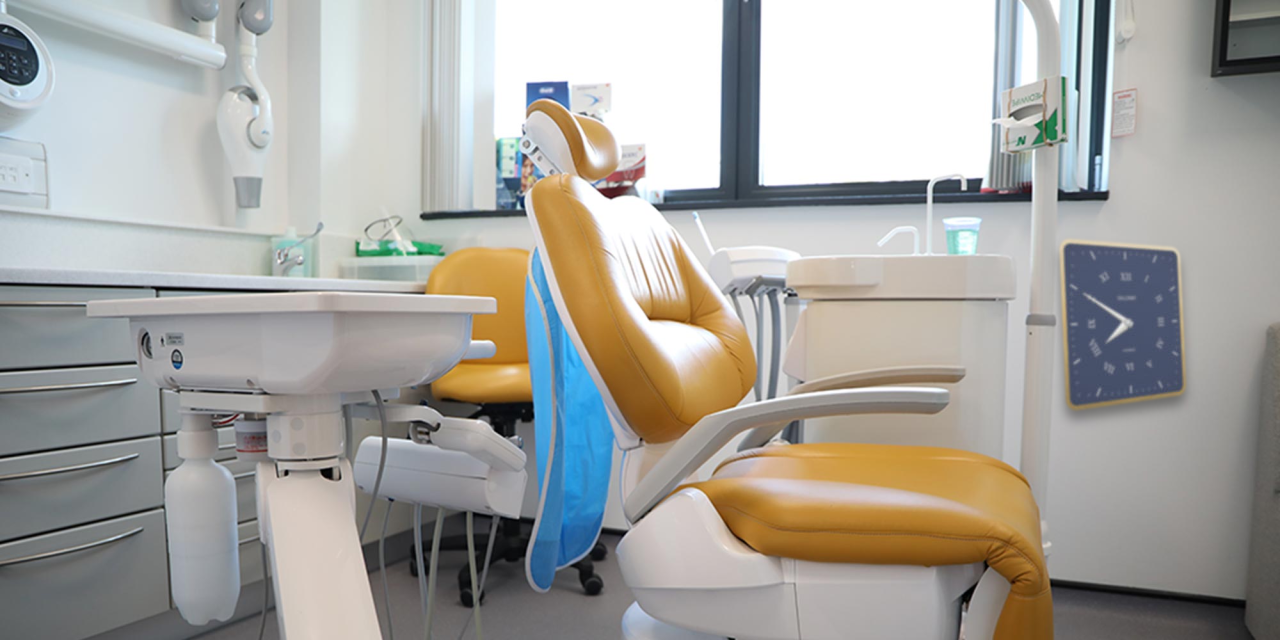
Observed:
{"hour": 7, "minute": 50}
